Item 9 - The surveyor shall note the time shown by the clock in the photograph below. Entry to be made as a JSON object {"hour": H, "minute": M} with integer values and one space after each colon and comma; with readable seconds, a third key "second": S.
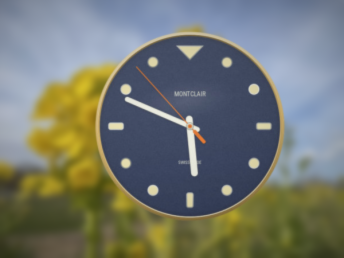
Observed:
{"hour": 5, "minute": 48, "second": 53}
